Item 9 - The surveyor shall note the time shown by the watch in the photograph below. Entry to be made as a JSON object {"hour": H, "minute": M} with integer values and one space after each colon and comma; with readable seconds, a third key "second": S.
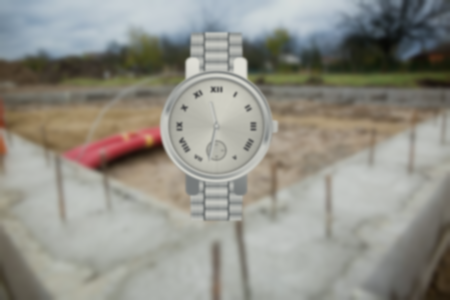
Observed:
{"hour": 11, "minute": 32}
